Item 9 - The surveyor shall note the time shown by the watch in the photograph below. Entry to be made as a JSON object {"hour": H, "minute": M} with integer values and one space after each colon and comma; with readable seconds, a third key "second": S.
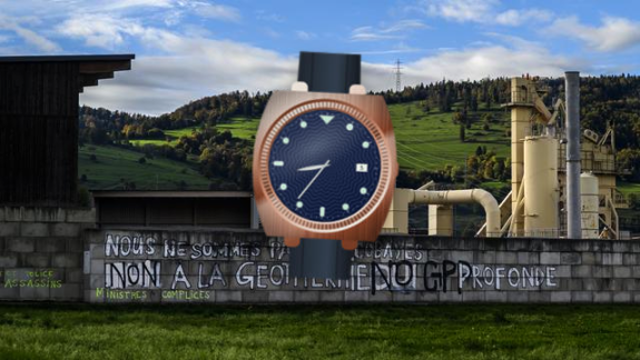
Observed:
{"hour": 8, "minute": 36}
